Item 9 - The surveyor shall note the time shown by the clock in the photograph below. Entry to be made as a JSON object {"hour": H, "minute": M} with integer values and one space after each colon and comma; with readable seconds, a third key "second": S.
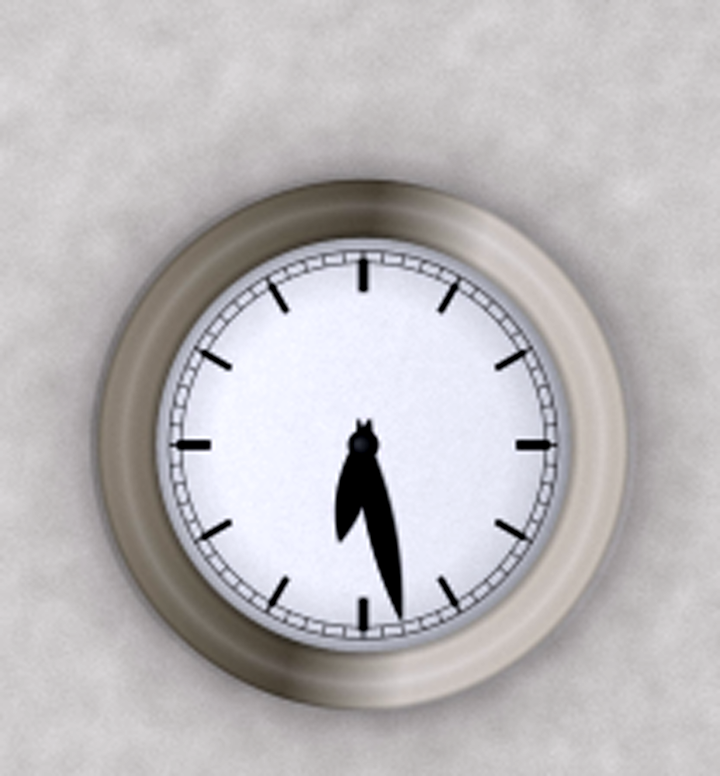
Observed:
{"hour": 6, "minute": 28}
